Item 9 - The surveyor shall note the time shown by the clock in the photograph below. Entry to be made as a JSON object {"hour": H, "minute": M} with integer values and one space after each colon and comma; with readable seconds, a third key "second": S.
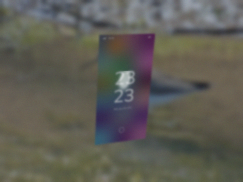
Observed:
{"hour": 23, "minute": 23}
